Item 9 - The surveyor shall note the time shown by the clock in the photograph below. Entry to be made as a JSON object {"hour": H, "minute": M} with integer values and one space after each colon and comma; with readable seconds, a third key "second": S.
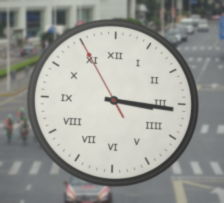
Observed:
{"hour": 3, "minute": 15, "second": 55}
